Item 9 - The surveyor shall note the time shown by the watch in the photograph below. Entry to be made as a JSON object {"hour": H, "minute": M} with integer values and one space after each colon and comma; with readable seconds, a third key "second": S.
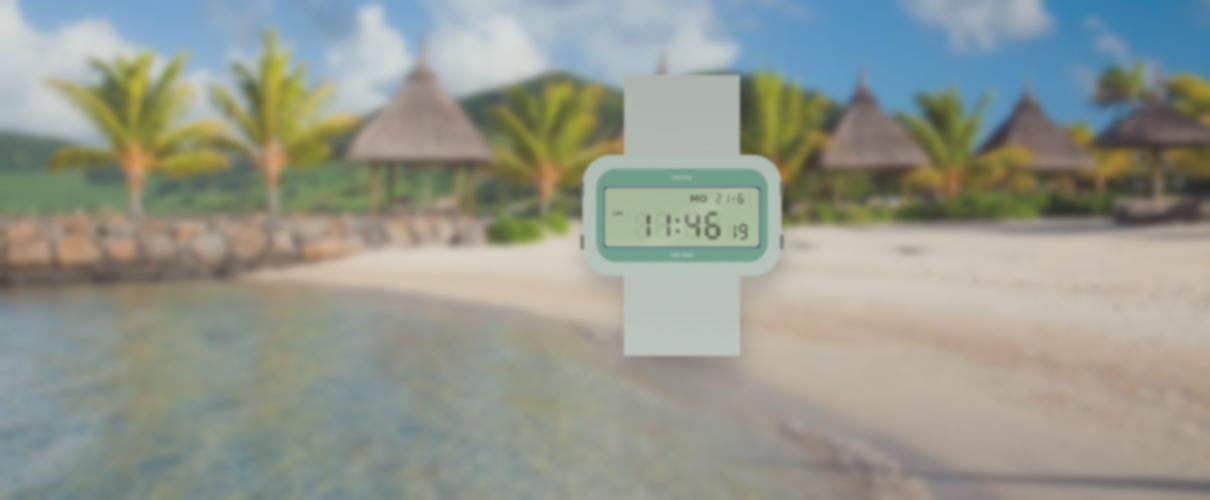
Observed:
{"hour": 11, "minute": 46, "second": 19}
